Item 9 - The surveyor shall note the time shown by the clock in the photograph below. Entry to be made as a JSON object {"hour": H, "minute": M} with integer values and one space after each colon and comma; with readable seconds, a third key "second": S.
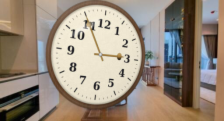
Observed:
{"hour": 2, "minute": 55}
